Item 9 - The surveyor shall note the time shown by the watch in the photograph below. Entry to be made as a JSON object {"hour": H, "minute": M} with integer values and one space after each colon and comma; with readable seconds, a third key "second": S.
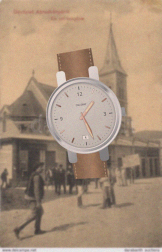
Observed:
{"hour": 1, "minute": 27}
